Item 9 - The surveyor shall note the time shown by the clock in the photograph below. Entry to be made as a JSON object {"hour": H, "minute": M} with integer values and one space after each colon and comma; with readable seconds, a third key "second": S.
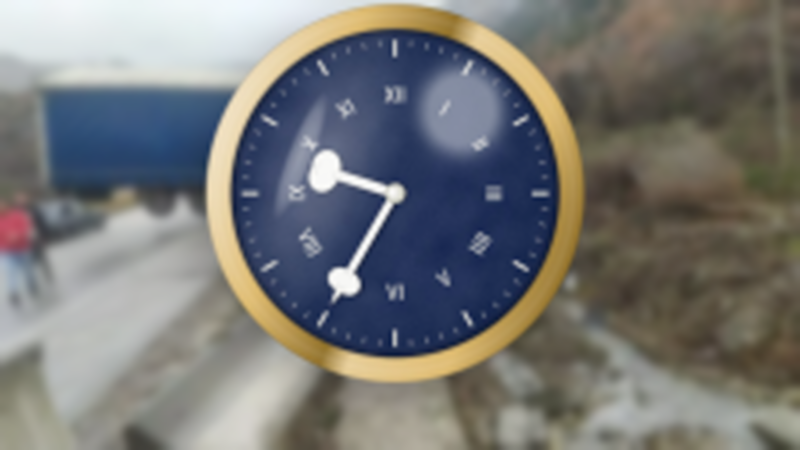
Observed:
{"hour": 9, "minute": 35}
